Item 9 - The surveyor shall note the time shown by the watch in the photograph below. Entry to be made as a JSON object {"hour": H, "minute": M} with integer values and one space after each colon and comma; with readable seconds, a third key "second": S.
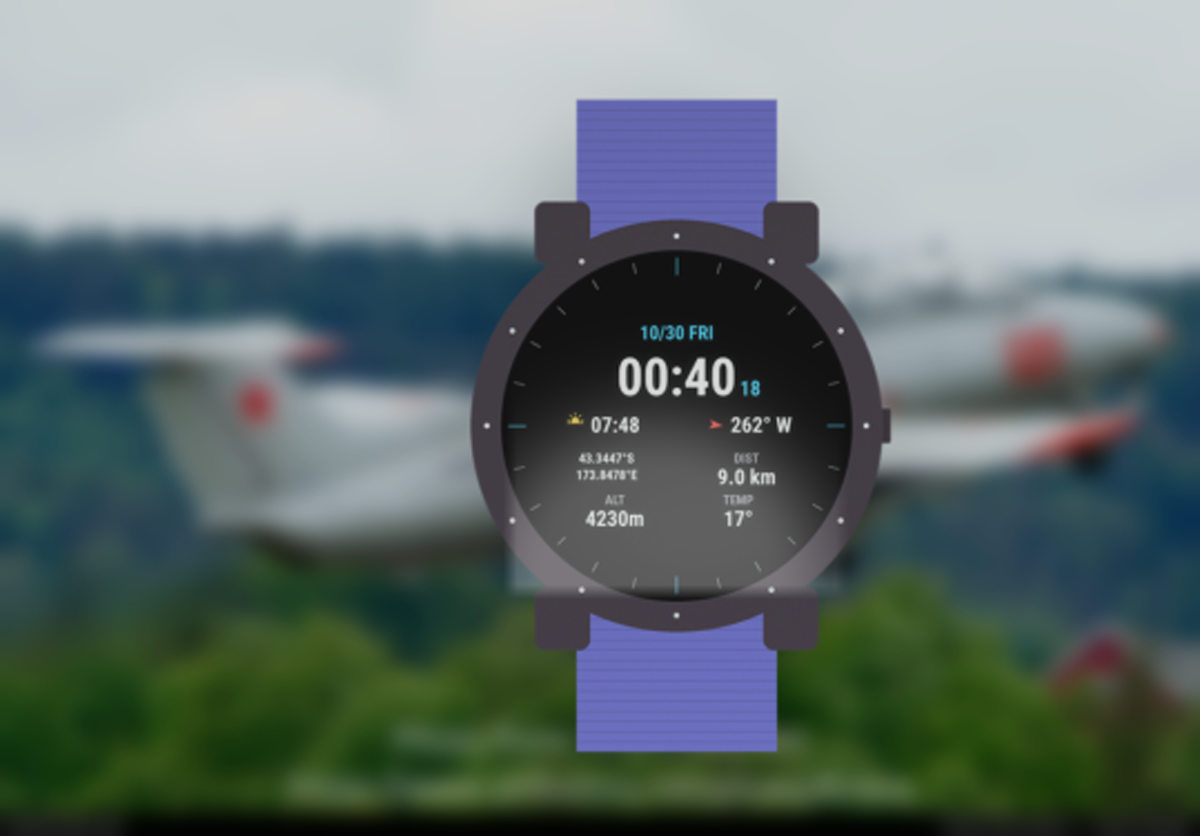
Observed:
{"hour": 0, "minute": 40, "second": 18}
